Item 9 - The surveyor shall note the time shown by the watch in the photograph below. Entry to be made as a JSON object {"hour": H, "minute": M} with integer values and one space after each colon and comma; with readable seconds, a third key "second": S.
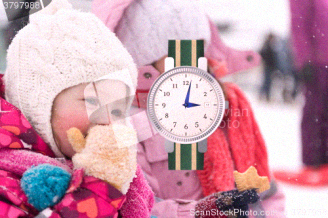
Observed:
{"hour": 3, "minute": 2}
